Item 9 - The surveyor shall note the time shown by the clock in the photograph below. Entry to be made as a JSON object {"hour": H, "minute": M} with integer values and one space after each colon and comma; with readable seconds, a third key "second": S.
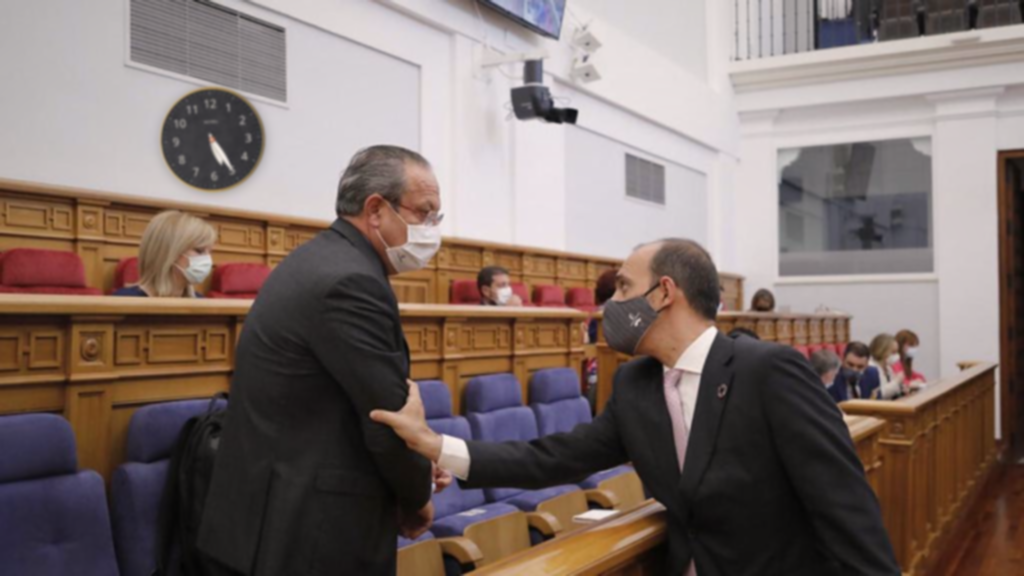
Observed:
{"hour": 5, "minute": 25}
